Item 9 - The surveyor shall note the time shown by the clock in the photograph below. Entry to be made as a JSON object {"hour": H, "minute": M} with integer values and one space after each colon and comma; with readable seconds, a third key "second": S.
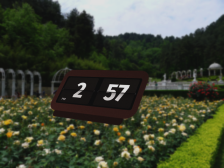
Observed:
{"hour": 2, "minute": 57}
